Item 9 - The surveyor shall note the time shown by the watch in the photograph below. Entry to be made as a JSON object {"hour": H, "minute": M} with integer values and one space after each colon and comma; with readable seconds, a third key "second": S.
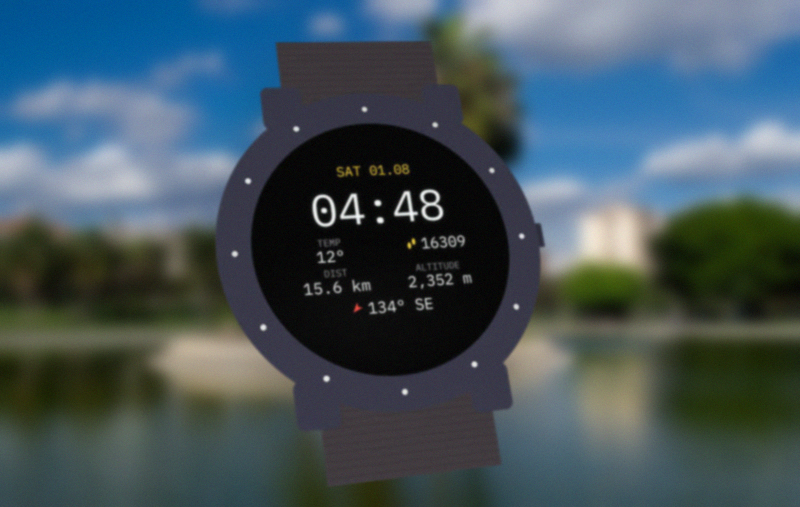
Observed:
{"hour": 4, "minute": 48}
